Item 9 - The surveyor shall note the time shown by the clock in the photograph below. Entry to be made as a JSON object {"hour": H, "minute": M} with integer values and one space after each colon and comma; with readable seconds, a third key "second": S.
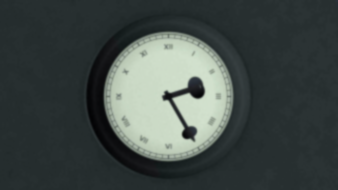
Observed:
{"hour": 2, "minute": 25}
